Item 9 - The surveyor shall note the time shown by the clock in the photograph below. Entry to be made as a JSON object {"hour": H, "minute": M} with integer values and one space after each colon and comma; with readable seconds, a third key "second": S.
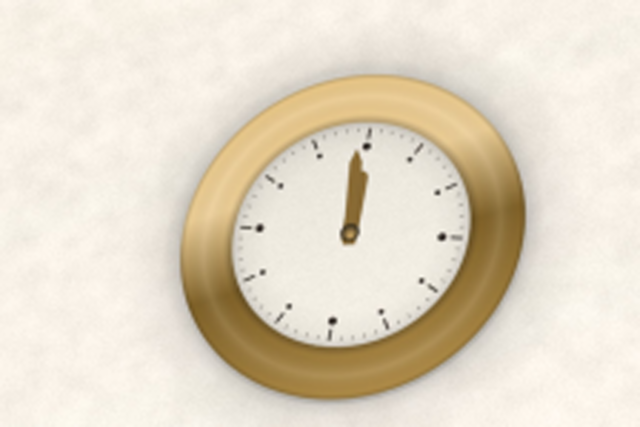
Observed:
{"hour": 11, "minute": 59}
